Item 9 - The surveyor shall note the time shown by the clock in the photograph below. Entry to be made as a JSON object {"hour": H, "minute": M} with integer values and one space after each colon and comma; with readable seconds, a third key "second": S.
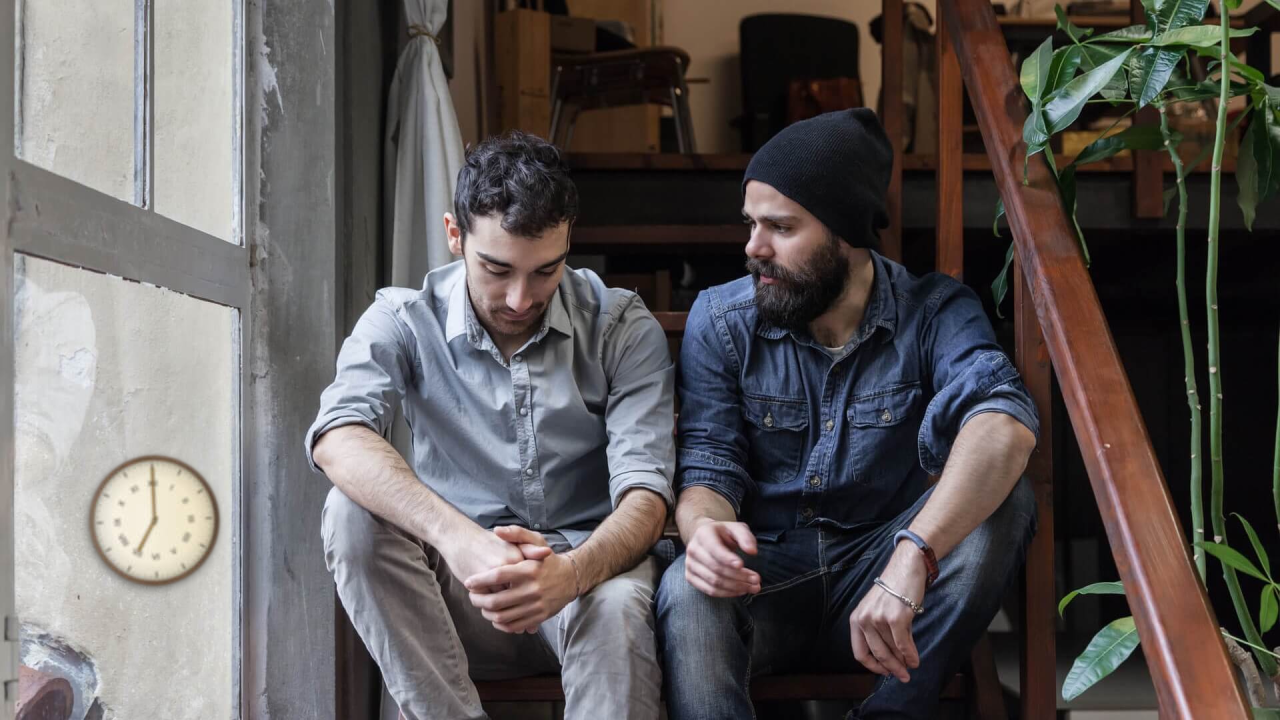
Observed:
{"hour": 7, "minute": 0}
